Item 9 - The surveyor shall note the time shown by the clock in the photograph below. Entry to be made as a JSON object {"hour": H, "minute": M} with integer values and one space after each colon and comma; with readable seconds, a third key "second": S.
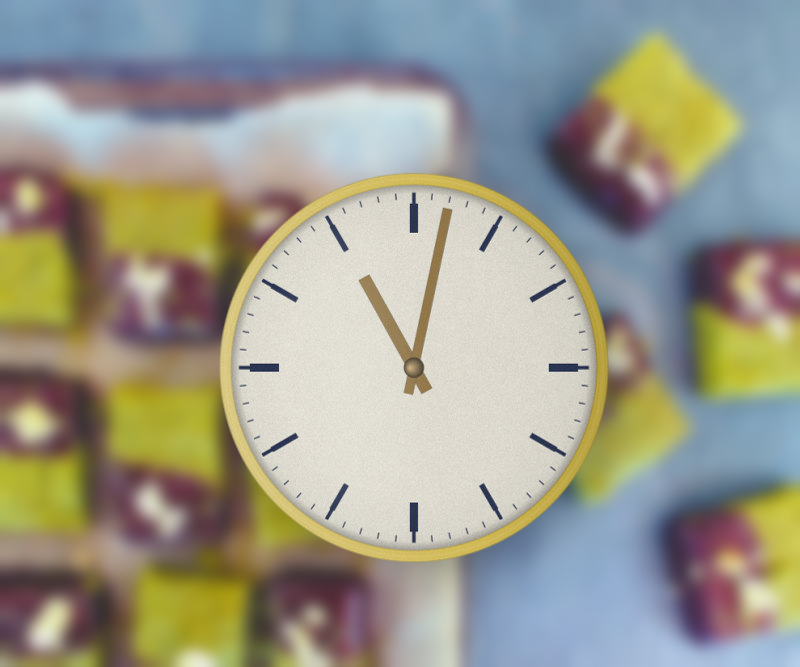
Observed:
{"hour": 11, "minute": 2}
